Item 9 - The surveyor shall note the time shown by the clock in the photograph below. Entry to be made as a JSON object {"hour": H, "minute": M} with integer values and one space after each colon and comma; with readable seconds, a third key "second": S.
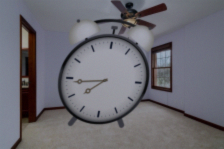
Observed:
{"hour": 7, "minute": 44}
